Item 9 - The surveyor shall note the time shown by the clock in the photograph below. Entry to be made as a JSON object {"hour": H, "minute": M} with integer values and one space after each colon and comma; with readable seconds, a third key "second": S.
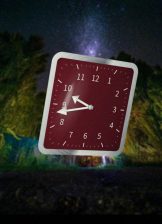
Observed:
{"hour": 9, "minute": 43}
